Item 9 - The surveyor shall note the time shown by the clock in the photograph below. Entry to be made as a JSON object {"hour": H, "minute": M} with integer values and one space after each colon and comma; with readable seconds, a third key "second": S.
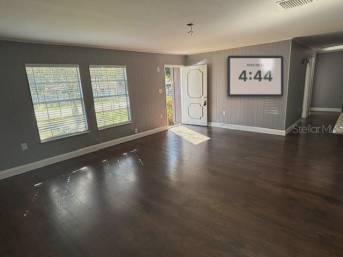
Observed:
{"hour": 4, "minute": 44}
